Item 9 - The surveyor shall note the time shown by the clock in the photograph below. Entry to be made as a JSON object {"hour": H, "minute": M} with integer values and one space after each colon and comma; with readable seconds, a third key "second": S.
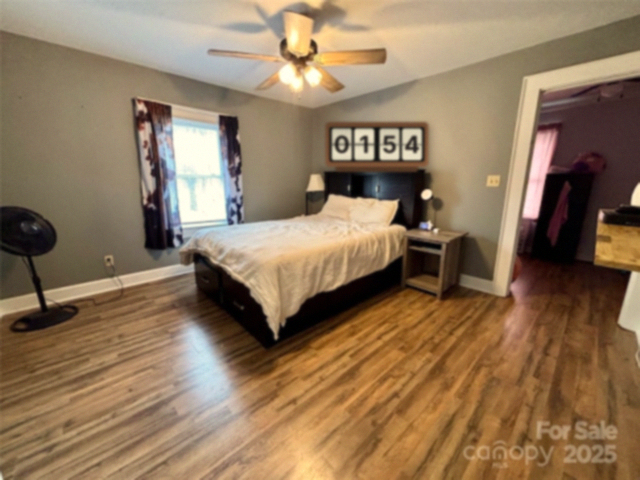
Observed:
{"hour": 1, "minute": 54}
